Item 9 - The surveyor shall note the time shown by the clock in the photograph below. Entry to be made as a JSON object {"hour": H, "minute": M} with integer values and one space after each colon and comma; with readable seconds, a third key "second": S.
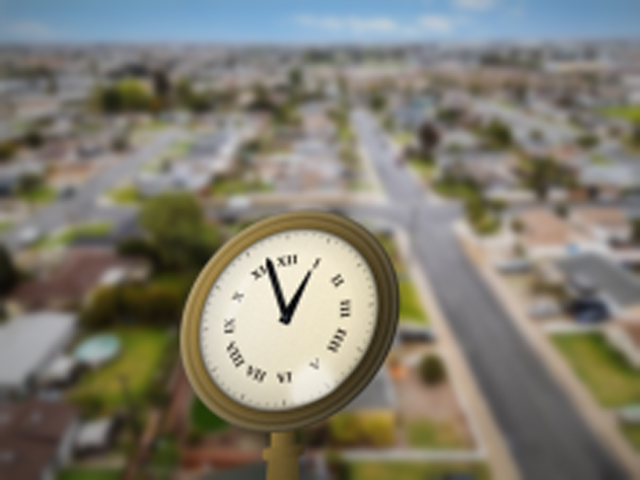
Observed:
{"hour": 12, "minute": 57}
